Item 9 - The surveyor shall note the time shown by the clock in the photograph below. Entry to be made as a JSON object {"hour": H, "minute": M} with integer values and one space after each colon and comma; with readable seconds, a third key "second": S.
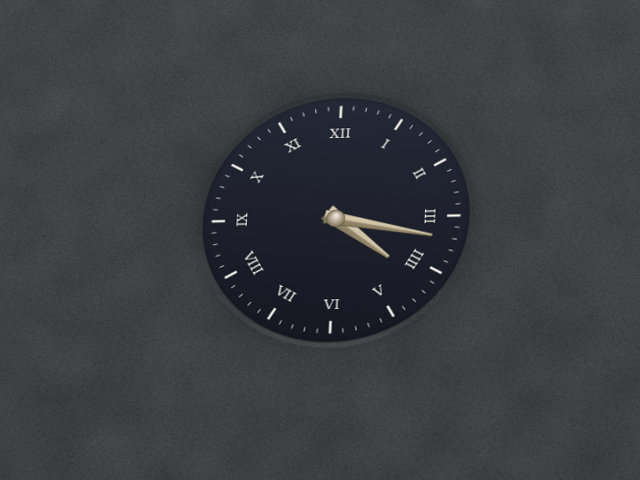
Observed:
{"hour": 4, "minute": 17}
